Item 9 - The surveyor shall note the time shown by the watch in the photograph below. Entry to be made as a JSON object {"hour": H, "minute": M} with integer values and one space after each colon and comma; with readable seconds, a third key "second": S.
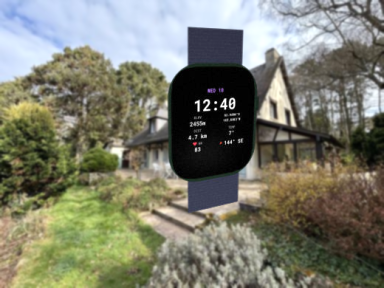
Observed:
{"hour": 12, "minute": 40}
